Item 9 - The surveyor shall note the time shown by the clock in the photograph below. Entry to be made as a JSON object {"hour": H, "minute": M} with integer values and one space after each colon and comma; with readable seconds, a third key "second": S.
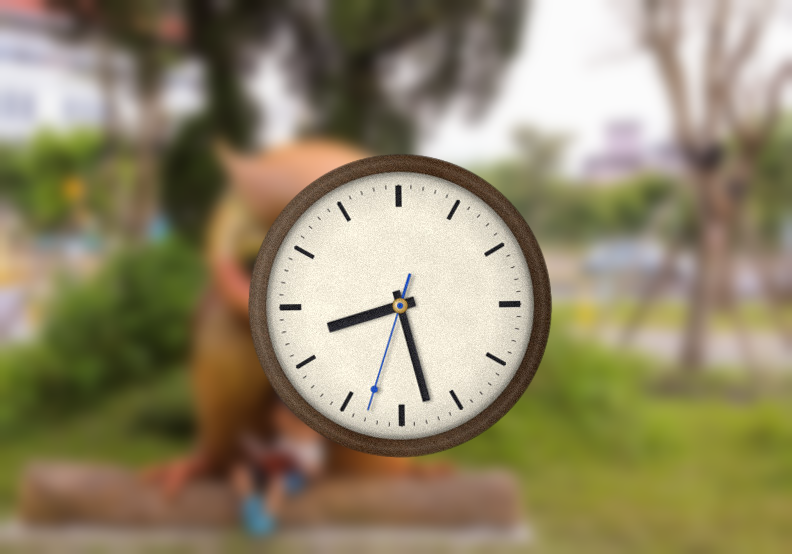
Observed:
{"hour": 8, "minute": 27, "second": 33}
